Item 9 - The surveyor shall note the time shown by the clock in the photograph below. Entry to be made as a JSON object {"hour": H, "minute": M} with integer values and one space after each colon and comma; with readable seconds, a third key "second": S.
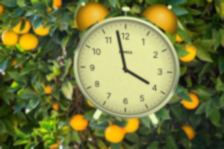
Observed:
{"hour": 3, "minute": 58}
